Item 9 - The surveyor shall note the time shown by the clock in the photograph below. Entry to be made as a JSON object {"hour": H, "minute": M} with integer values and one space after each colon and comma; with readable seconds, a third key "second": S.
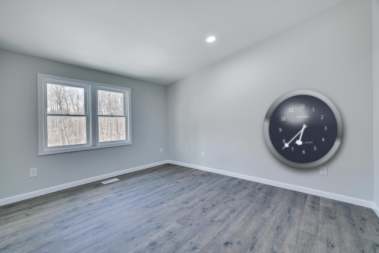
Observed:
{"hour": 6, "minute": 38}
